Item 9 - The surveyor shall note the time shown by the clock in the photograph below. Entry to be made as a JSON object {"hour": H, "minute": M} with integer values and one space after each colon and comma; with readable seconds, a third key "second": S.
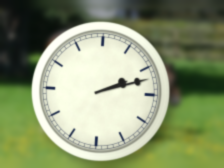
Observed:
{"hour": 2, "minute": 12}
